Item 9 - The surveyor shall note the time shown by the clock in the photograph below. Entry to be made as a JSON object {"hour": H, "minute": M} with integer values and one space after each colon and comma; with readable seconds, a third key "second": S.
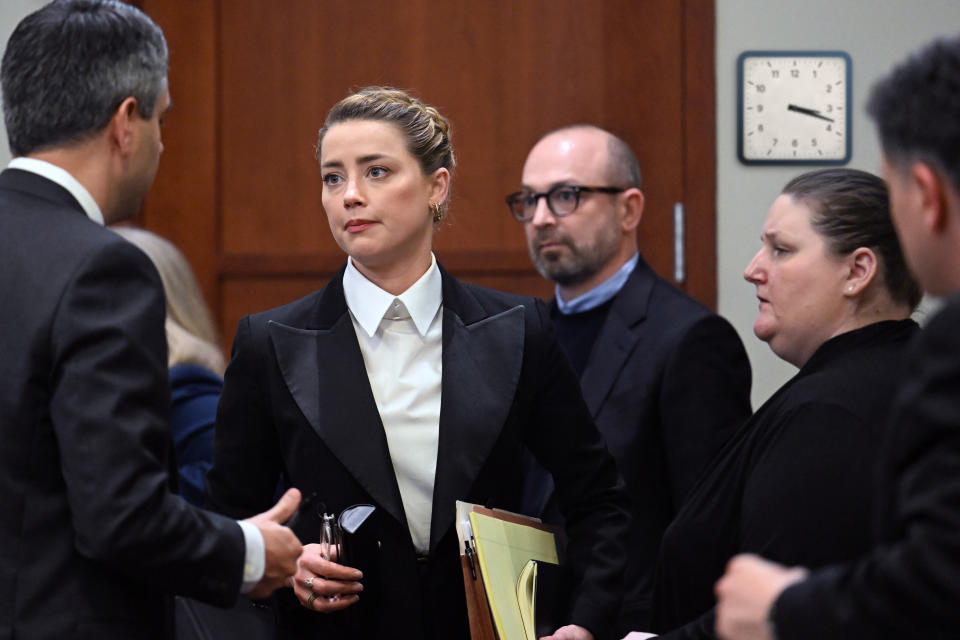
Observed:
{"hour": 3, "minute": 18}
